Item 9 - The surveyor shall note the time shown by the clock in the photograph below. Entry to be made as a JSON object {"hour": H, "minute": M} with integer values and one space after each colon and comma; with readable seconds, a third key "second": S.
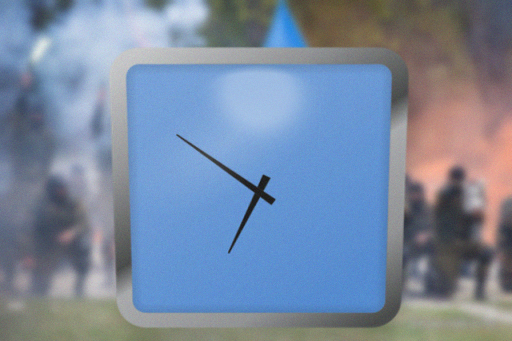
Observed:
{"hour": 6, "minute": 51}
